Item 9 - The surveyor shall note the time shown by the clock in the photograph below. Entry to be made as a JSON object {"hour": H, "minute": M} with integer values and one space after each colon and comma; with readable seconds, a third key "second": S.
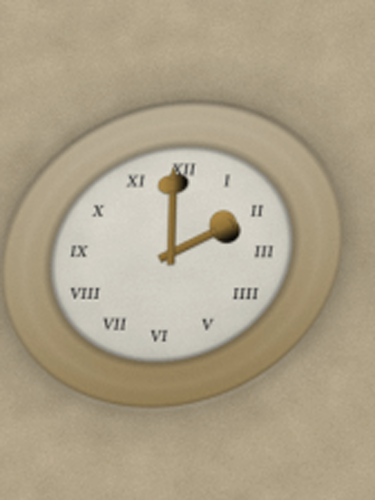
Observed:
{"hour": 1, "minute": 59}
